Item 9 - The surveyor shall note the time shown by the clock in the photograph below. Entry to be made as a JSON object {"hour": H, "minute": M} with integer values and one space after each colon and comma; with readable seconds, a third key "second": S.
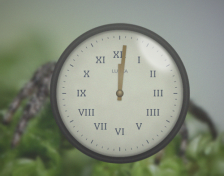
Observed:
{"hour": 12, "minute": 1}
